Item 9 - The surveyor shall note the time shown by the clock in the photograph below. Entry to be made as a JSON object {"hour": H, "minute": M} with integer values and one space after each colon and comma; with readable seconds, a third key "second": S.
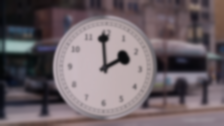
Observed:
{"hour": 1, "minute": 59}
